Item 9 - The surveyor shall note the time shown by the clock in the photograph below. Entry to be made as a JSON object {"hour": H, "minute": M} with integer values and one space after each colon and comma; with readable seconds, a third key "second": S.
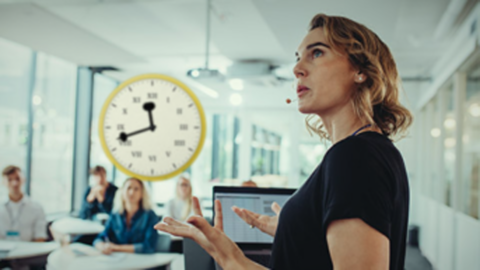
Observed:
{"hour": 11, "minute": 42}
